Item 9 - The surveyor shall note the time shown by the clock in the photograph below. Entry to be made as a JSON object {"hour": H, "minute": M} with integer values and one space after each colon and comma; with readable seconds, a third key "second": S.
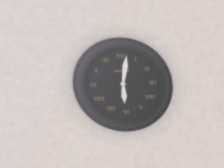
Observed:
{"hour": 6, "minute": 2}
